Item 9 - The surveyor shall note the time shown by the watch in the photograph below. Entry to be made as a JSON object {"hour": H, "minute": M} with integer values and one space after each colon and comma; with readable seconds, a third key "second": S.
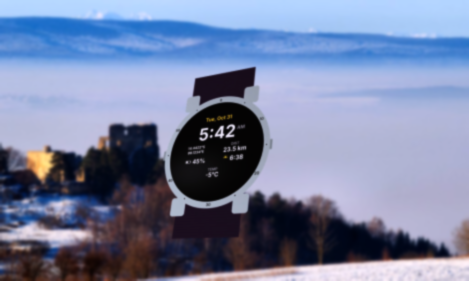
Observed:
{"hour": 5, "minute": 42}
